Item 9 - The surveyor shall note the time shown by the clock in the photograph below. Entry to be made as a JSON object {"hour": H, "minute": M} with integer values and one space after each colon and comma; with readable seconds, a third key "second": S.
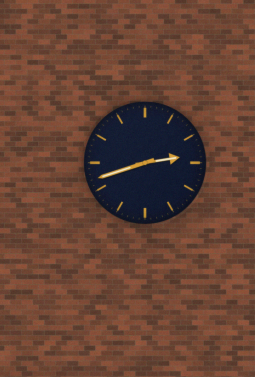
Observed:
{"hour": 2, "minute": 42}
